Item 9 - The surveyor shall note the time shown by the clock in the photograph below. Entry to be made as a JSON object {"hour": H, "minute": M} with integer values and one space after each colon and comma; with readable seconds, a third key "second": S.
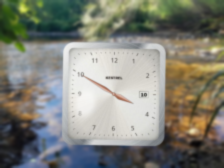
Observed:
{"hour": 3, "minute": 50}
